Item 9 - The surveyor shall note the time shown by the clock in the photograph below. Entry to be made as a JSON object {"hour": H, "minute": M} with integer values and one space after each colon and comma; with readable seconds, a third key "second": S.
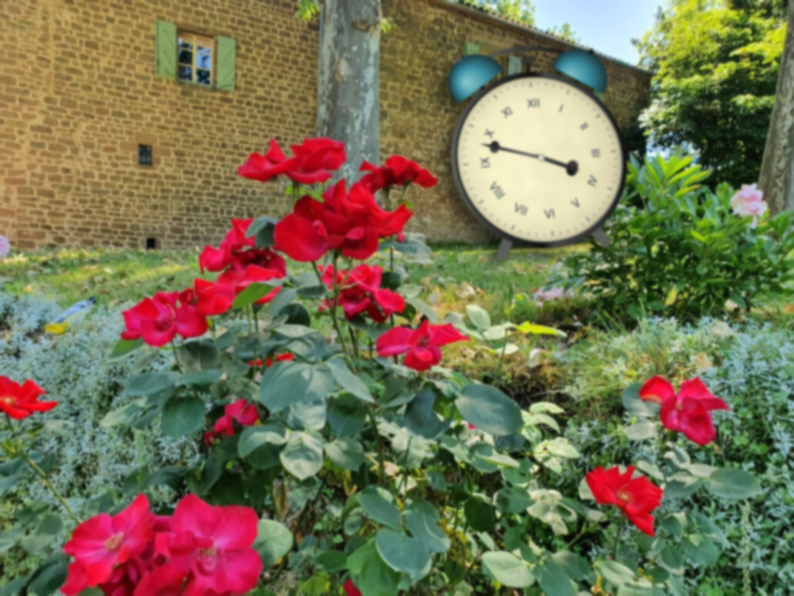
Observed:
{"hour": 3, "minute": 48}
